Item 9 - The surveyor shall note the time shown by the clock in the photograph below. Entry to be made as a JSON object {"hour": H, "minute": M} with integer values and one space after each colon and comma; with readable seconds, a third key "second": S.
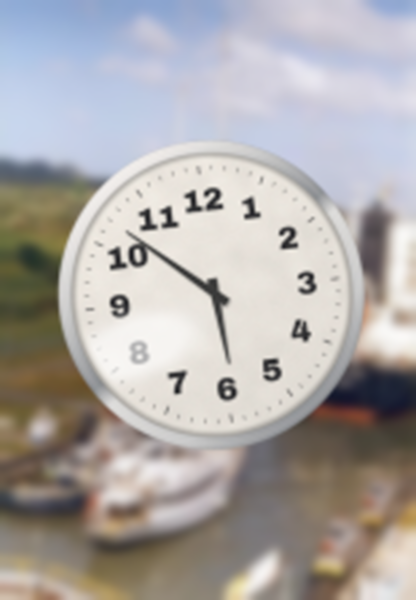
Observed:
{"hour": 5, "minute": 52}
